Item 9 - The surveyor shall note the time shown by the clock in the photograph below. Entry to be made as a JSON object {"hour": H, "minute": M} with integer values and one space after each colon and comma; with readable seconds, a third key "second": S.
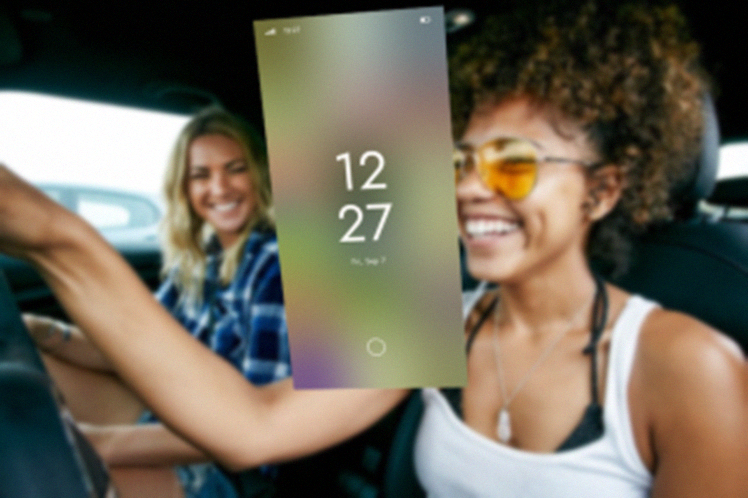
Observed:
{"hour": 12, "minute": 27}
